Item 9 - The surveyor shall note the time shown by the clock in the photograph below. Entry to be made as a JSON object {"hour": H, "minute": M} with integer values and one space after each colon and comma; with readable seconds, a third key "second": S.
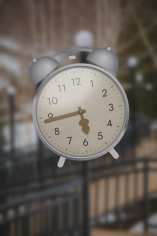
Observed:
{"hour": 5, "minute": 44}
